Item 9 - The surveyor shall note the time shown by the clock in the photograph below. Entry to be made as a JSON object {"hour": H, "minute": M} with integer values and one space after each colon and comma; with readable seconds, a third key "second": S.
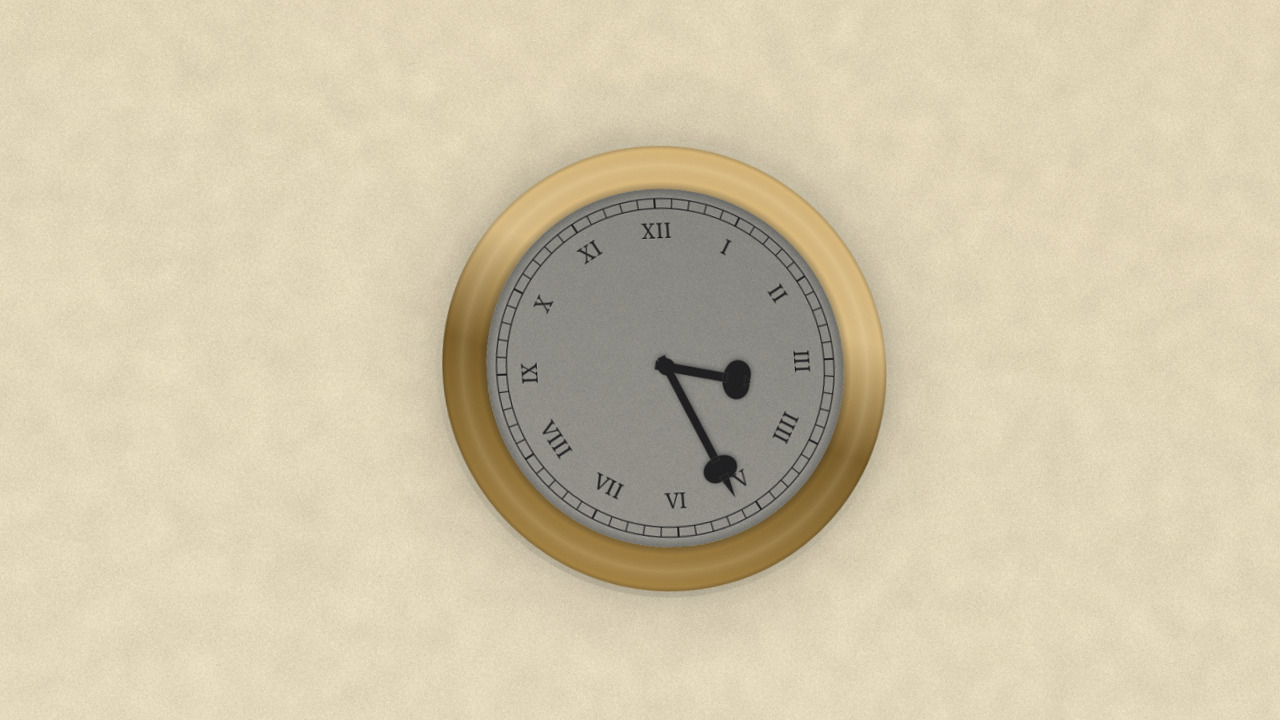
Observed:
{"hour": 3, "minute": 26}
